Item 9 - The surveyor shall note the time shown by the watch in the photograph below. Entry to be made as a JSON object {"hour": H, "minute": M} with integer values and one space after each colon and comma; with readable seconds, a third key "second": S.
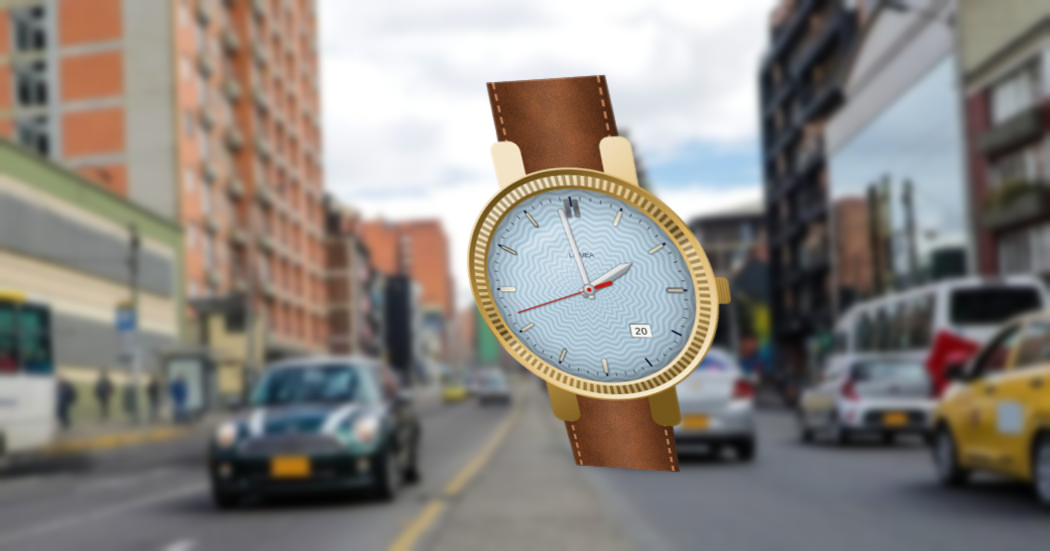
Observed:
{"hour": 1, "minute": 58, "second": 42}
